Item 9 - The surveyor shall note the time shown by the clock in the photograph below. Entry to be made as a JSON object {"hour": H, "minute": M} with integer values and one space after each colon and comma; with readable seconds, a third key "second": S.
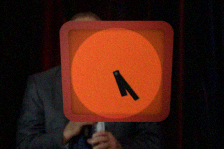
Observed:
{"hour": 5, "minute": 24}
